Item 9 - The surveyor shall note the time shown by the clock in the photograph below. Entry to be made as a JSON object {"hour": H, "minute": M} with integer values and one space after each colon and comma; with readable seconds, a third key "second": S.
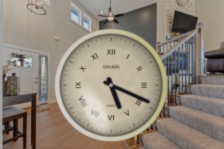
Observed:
{"hour": 5, "minute": 19}
